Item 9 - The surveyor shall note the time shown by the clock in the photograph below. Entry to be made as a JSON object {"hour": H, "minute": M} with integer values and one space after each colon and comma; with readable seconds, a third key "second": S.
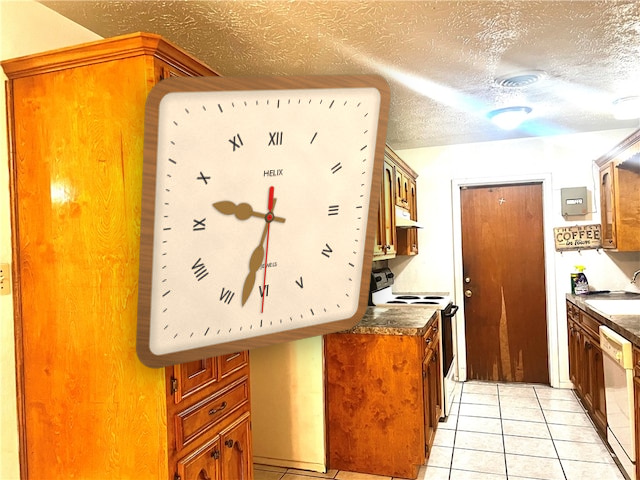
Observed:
{"hour": 9, "minute": 32, "second": 30}
